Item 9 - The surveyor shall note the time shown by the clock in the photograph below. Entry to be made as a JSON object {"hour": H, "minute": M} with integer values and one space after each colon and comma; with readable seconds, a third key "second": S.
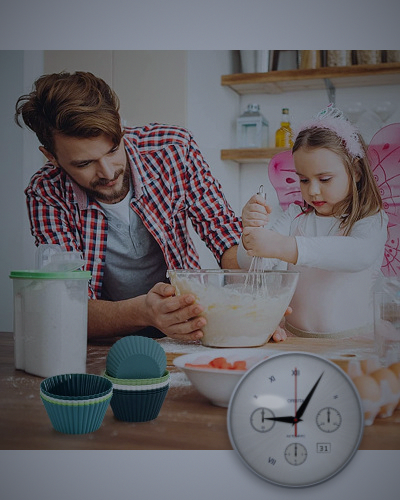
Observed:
{"hour": 9, "minute": 5}
